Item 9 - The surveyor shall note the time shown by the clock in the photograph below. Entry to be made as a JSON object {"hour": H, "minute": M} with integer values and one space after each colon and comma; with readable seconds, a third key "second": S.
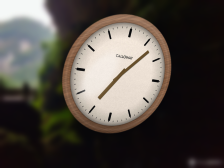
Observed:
{"hour": 7, "minute": 7}
